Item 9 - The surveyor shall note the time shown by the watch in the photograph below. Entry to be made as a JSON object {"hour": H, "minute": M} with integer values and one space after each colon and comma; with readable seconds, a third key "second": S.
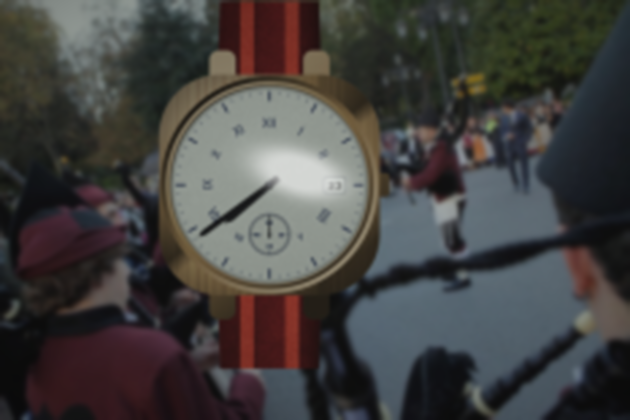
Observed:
{"hour": 7, "minute": 39}
